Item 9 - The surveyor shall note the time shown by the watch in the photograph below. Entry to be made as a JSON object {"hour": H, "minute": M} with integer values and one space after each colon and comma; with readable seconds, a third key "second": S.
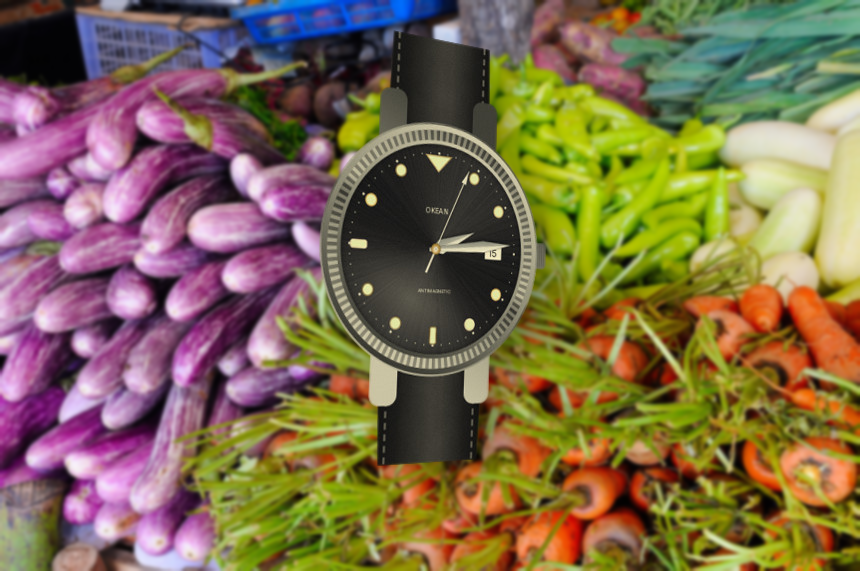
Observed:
{"hour": 2, "minute": 14, "second": 4}
